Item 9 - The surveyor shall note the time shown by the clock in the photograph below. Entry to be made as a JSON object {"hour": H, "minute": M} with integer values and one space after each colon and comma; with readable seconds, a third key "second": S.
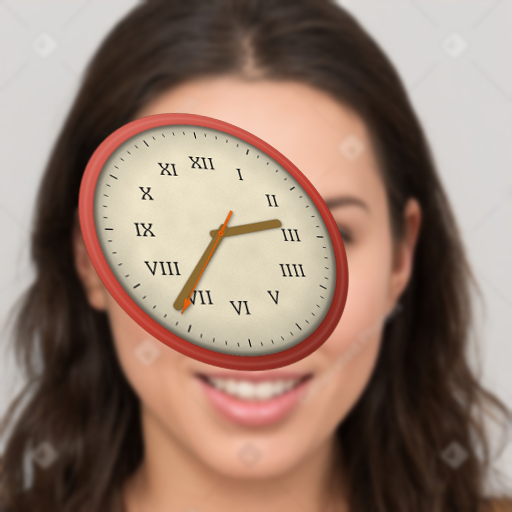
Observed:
{"hour": 2, "minute": 36, "second": 36}
